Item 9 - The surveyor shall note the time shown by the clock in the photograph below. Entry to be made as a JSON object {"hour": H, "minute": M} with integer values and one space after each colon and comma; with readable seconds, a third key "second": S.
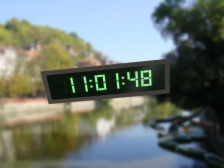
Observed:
{"hour": 11, "minute": 1, "second": 48}
